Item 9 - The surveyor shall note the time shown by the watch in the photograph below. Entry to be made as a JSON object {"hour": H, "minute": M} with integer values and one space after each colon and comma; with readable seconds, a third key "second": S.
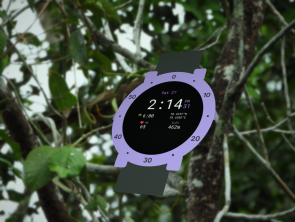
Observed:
{"hour": 2, "minute": 14}
